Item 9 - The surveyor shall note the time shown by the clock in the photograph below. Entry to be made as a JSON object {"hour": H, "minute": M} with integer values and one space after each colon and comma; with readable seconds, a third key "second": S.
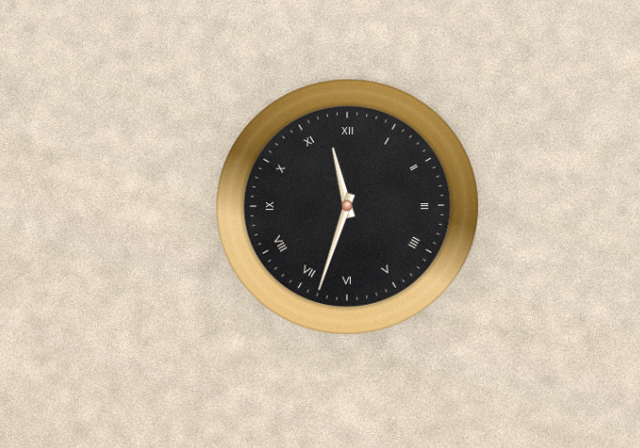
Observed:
{"hour": 11, "minute": 33}
